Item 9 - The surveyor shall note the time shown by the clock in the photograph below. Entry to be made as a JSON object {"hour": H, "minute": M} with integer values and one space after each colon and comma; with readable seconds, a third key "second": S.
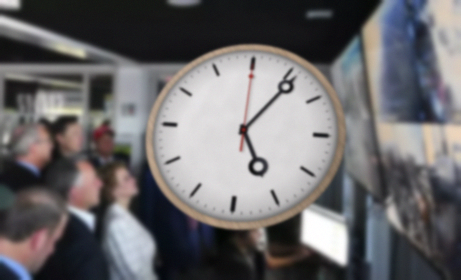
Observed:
{"hour": 5, "minute": 6, "second": 0}
